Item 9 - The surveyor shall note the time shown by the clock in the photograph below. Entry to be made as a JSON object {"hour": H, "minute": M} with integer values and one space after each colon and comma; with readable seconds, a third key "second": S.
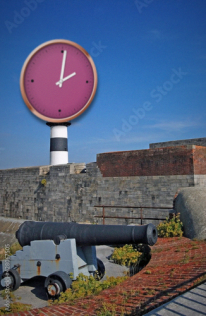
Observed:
{"hour": 2, "minute": 1}
